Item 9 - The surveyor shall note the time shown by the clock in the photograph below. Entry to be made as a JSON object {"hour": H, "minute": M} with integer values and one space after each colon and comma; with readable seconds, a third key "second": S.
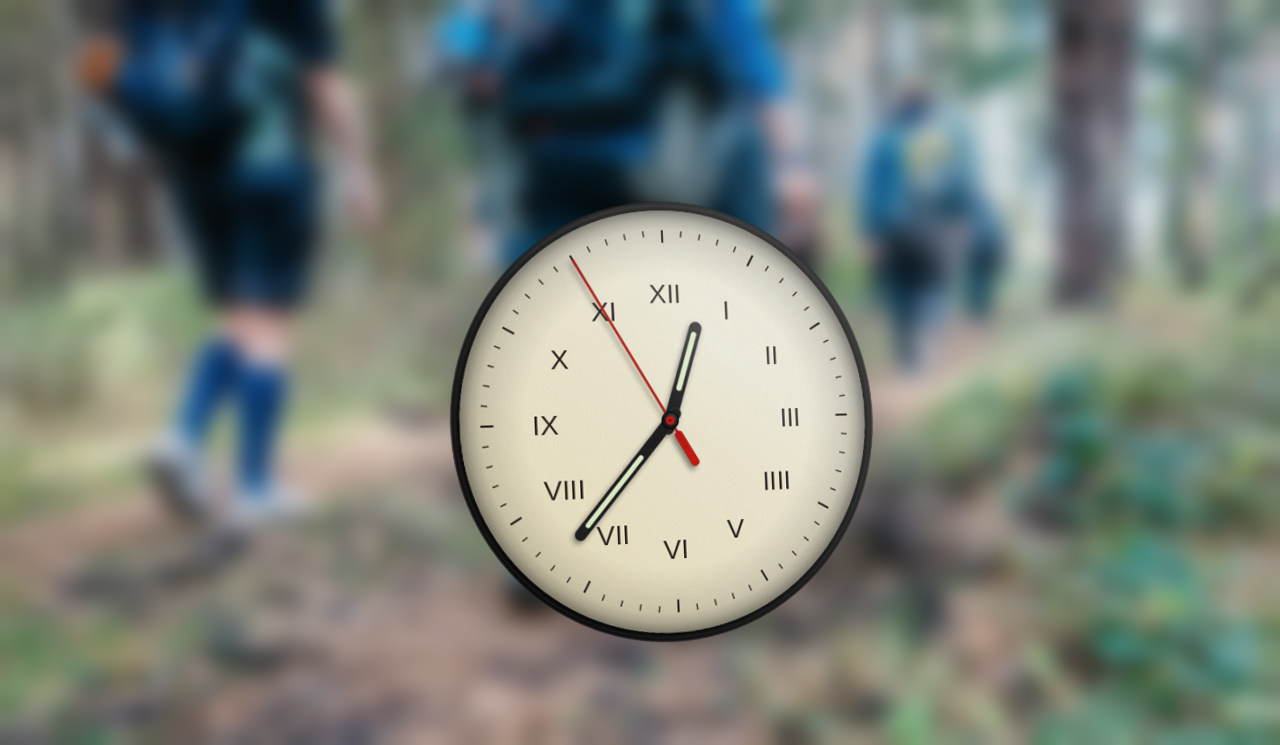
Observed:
{"hour": 12, "minute": 36, "second": 55}
